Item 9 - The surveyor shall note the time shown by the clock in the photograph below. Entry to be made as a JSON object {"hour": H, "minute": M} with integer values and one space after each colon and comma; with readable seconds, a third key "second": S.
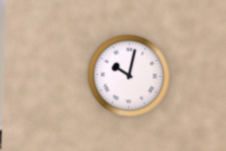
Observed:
{"hour": 10, "minute": 2}
